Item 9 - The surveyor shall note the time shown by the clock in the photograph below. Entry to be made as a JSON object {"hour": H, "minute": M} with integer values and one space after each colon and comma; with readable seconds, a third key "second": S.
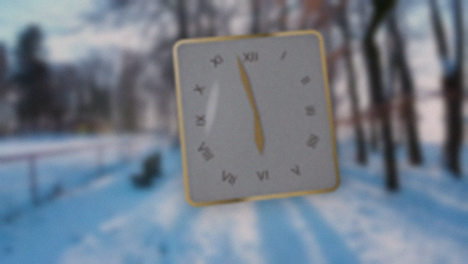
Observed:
{"hour": 5, "minute": 58}
